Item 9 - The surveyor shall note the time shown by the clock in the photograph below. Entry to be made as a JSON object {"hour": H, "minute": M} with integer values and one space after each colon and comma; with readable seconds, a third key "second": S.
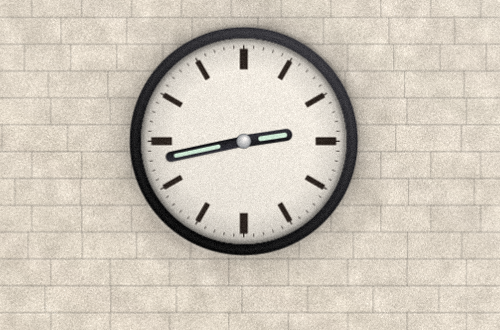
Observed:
{"hour": 2, "minute": 43}
